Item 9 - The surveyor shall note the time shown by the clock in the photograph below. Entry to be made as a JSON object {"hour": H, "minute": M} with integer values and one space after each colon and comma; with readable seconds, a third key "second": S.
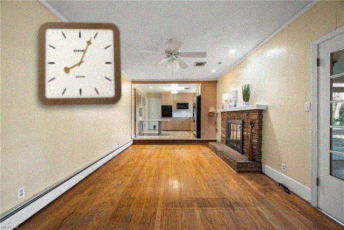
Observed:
{"hour": 8, "minute": 4}
